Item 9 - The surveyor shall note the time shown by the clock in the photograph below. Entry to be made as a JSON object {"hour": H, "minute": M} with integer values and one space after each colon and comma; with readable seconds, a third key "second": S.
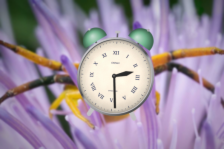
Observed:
{"hour": 2, "minute": 29}
